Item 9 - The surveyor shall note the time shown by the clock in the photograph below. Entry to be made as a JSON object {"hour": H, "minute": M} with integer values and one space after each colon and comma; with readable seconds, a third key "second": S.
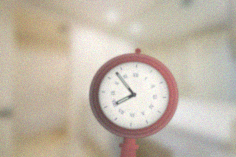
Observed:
{"hour": 7, "minute": 53}
